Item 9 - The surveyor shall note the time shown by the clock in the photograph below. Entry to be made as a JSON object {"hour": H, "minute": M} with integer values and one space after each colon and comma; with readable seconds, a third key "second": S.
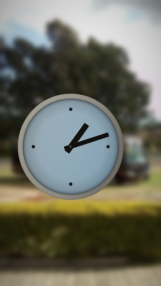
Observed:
{"hour": 1, "minute": 12}
